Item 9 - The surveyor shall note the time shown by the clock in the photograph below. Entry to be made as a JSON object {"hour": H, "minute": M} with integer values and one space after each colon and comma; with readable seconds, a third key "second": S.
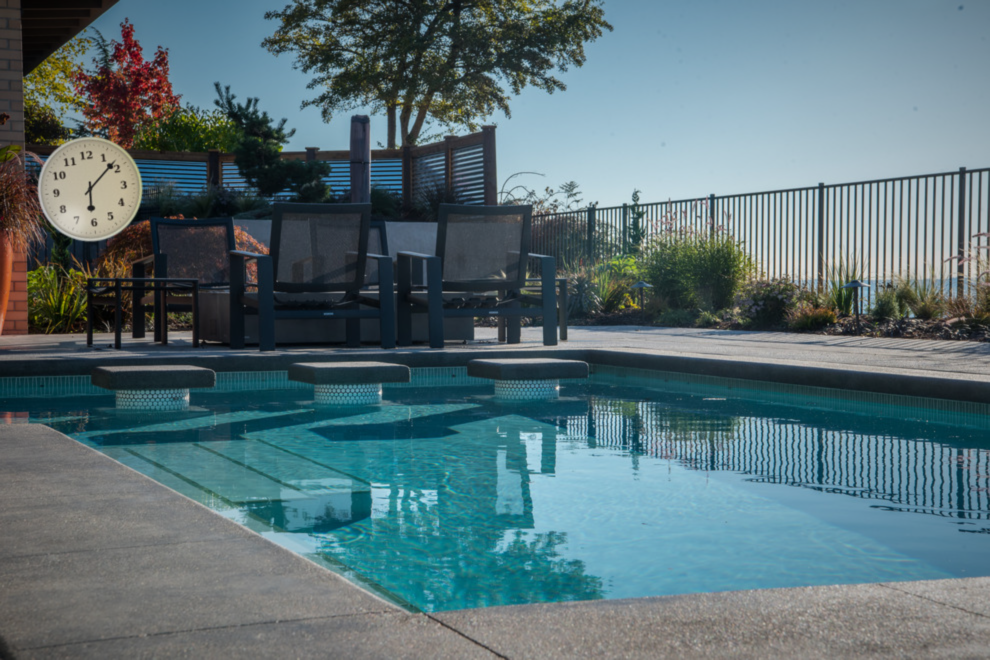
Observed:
{"hour": 6, "minute": 8}
